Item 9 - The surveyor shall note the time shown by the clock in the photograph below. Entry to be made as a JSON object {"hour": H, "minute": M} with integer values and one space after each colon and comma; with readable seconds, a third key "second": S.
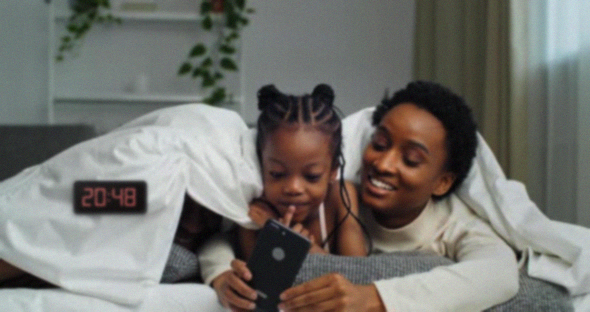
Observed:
{"hour": 20, "minute": 48}
